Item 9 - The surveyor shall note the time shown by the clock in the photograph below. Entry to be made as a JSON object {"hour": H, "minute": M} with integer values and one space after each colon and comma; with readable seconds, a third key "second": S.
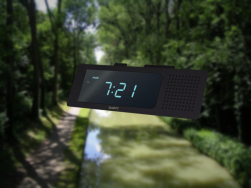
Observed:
{"hour": 7, "minute": 21}
